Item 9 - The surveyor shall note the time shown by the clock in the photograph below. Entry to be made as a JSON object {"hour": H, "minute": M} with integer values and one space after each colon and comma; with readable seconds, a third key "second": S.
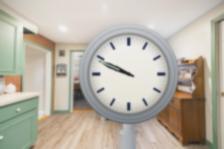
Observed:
{"hour": 9, "minute": 49}
